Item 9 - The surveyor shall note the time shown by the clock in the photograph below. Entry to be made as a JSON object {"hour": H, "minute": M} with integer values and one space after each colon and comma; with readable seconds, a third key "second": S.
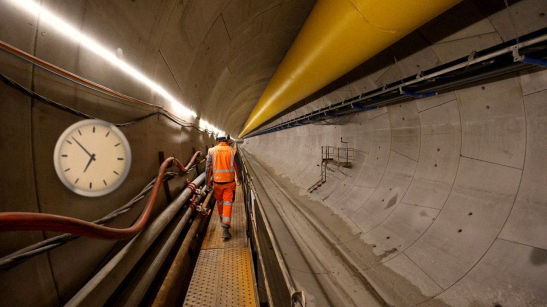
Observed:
{"hour": 6, "minute": 52}
